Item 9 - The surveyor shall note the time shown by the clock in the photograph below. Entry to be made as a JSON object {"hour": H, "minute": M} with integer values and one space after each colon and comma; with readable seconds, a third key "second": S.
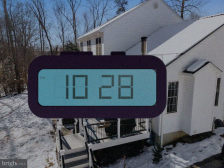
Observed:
{"hour": 10, "minute": 28}
